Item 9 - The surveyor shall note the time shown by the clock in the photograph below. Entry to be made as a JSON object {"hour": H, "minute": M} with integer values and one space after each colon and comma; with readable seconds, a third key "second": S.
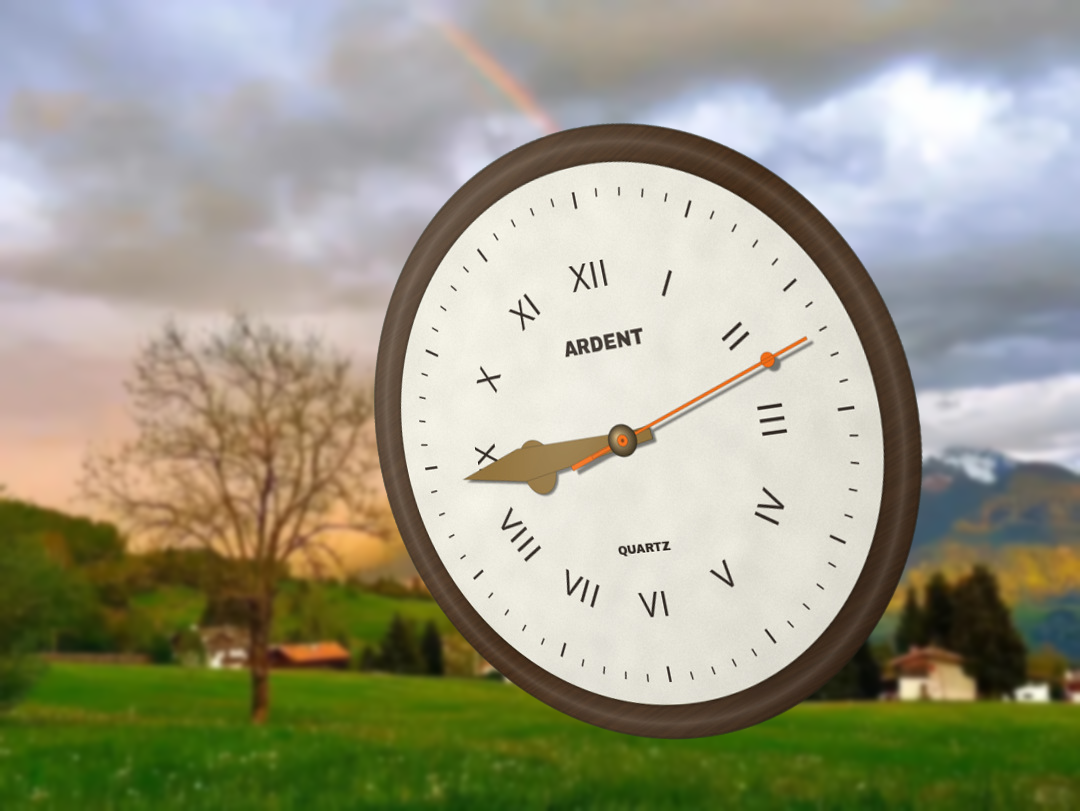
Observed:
{"hour": 8, "minute": 44, "second": 12}
